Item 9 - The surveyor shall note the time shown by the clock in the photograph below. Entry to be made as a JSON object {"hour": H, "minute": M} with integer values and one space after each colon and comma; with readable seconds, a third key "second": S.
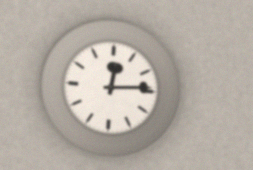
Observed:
{"hour": 12, "minute": 14}
